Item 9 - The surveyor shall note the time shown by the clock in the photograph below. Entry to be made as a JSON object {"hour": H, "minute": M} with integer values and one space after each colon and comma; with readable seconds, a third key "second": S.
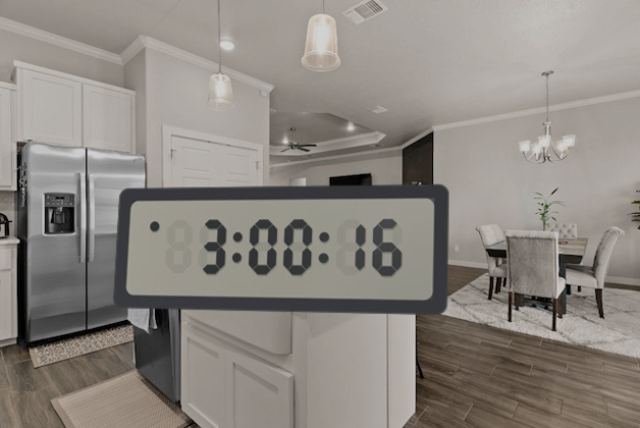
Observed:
{"hour": 3, "minute": 0, "second": 16}
